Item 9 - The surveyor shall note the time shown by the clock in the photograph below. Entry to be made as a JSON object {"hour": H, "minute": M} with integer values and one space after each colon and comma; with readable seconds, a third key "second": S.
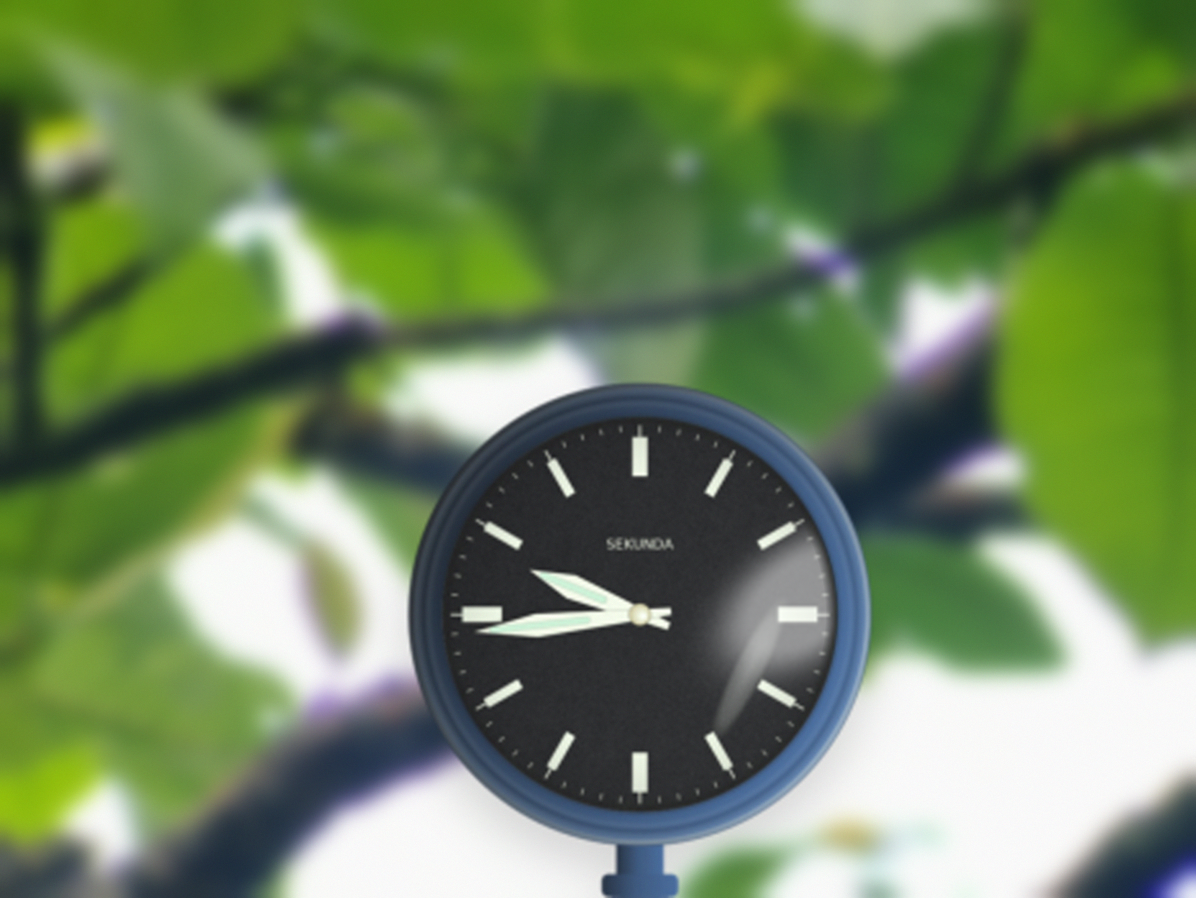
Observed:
{"hour": 9, "minute": 44}
